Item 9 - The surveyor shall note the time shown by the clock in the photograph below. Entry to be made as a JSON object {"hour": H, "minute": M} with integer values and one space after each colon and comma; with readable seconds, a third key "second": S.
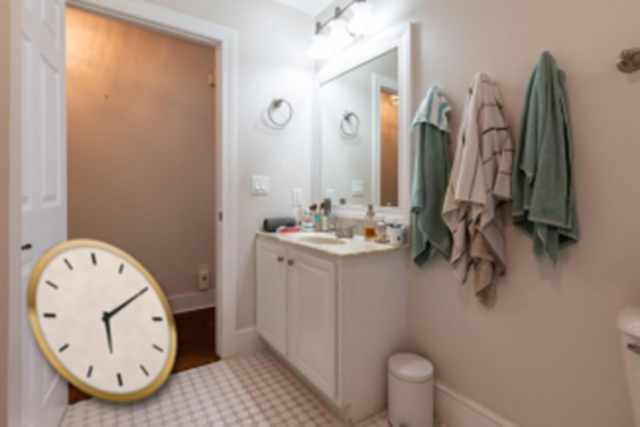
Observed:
{"hour": 6, "minute": 10}
